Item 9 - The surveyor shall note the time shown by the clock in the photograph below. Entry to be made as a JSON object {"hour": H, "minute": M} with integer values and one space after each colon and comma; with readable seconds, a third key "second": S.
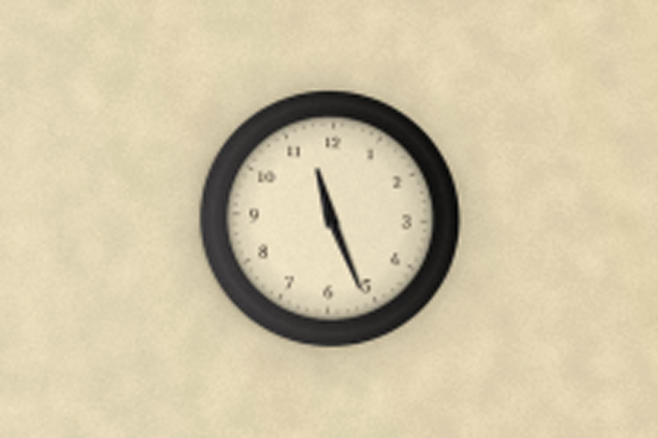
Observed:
{"hour": 11, "minute": 26}
